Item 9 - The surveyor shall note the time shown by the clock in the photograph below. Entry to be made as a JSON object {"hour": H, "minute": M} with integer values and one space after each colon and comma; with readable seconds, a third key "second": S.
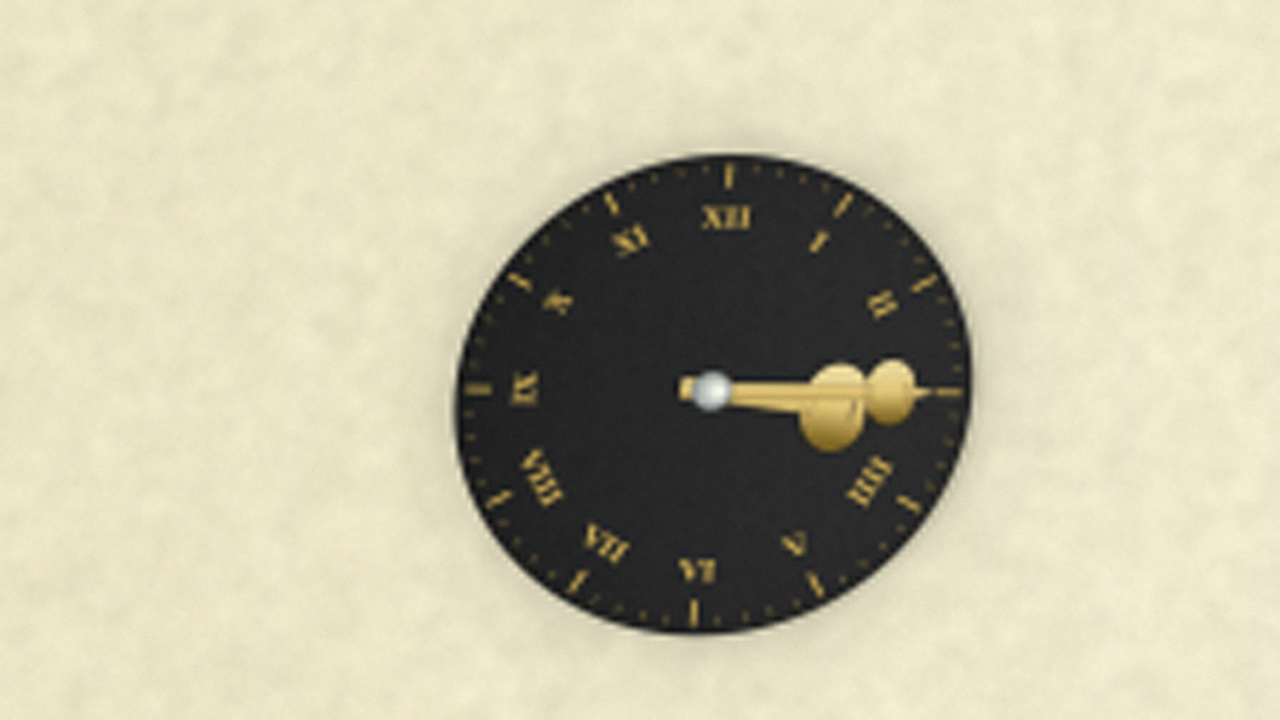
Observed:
{"hour": 3, "minute": 15}
